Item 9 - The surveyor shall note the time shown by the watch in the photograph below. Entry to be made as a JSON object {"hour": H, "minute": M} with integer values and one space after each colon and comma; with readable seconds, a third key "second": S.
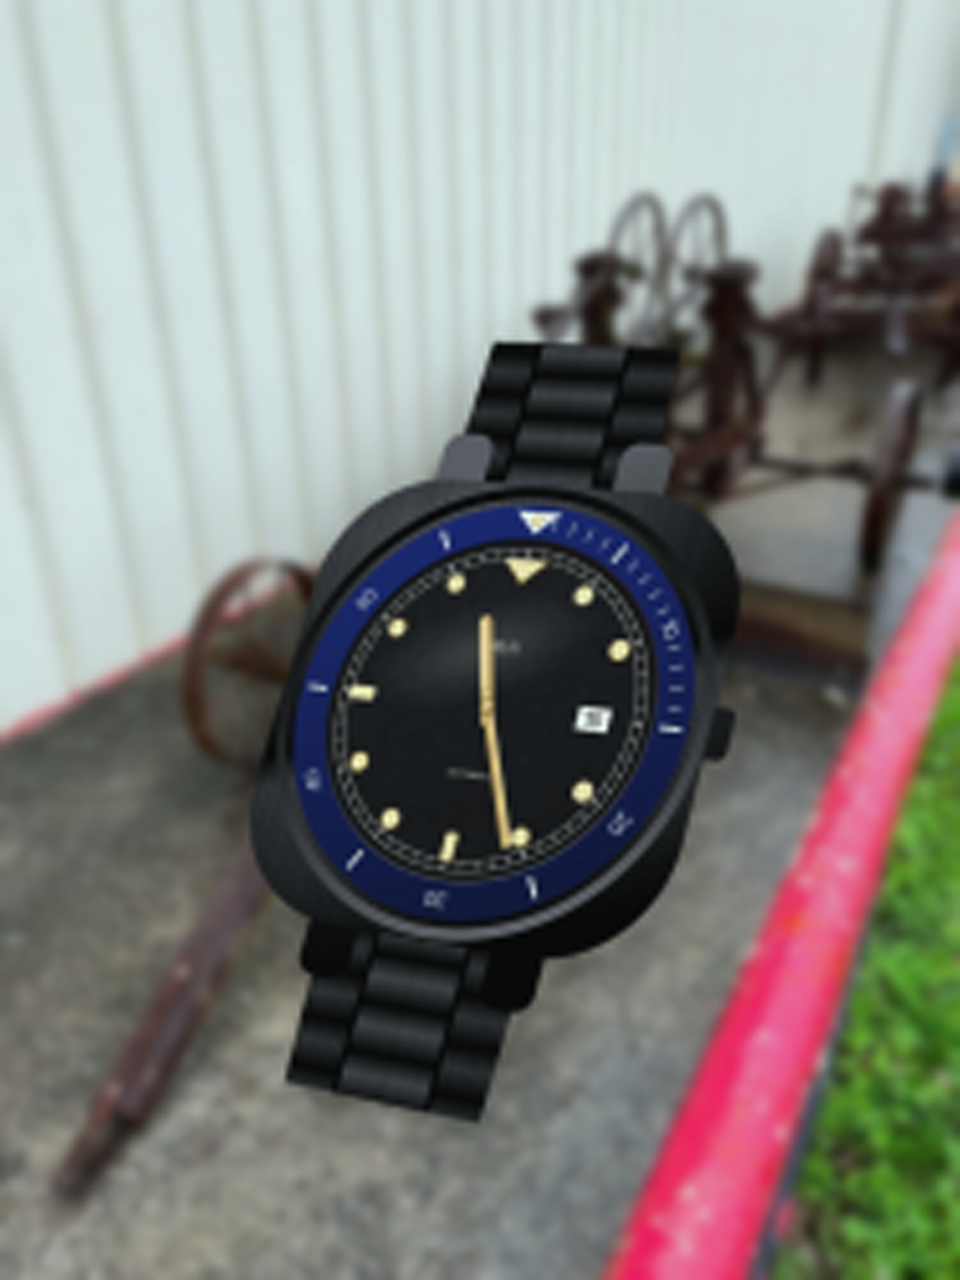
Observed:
{"hour": 11, "minute": 26}
